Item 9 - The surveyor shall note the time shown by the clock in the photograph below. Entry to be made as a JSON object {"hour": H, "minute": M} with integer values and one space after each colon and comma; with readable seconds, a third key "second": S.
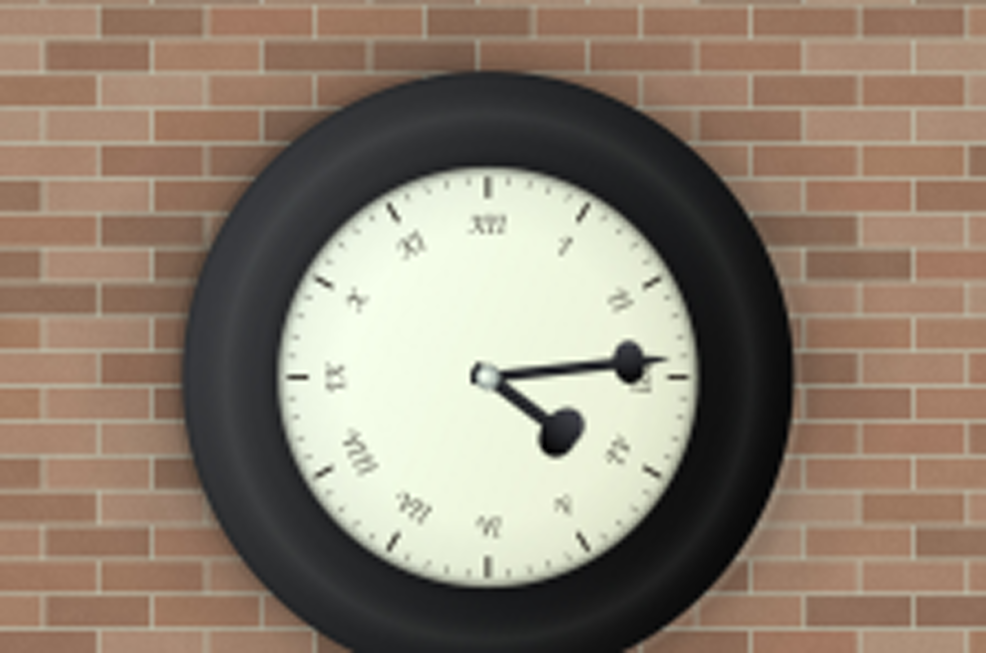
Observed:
{"hour": 4, "minute": 14}
